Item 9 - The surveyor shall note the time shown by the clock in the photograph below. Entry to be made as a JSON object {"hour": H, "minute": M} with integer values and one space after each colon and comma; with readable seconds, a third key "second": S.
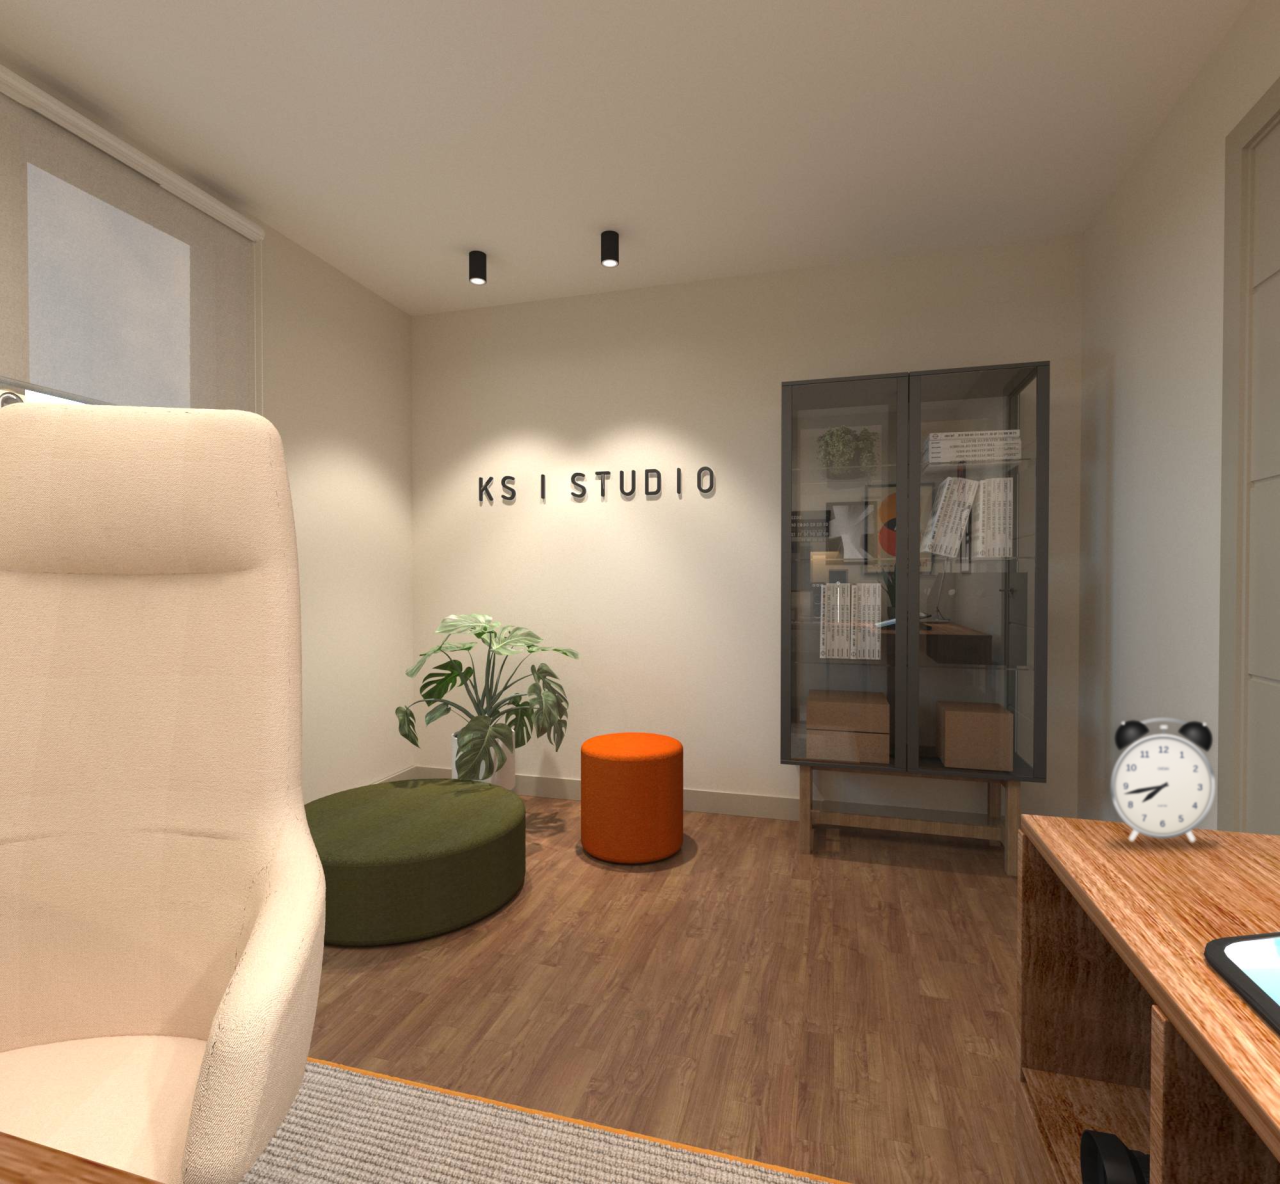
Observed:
{"hour": 7, "minute": 43}
